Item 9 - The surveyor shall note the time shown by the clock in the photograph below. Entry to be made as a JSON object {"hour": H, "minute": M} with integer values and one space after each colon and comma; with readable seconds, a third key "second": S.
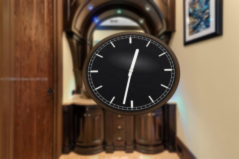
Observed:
{"hour": 12, "minute": 32}
